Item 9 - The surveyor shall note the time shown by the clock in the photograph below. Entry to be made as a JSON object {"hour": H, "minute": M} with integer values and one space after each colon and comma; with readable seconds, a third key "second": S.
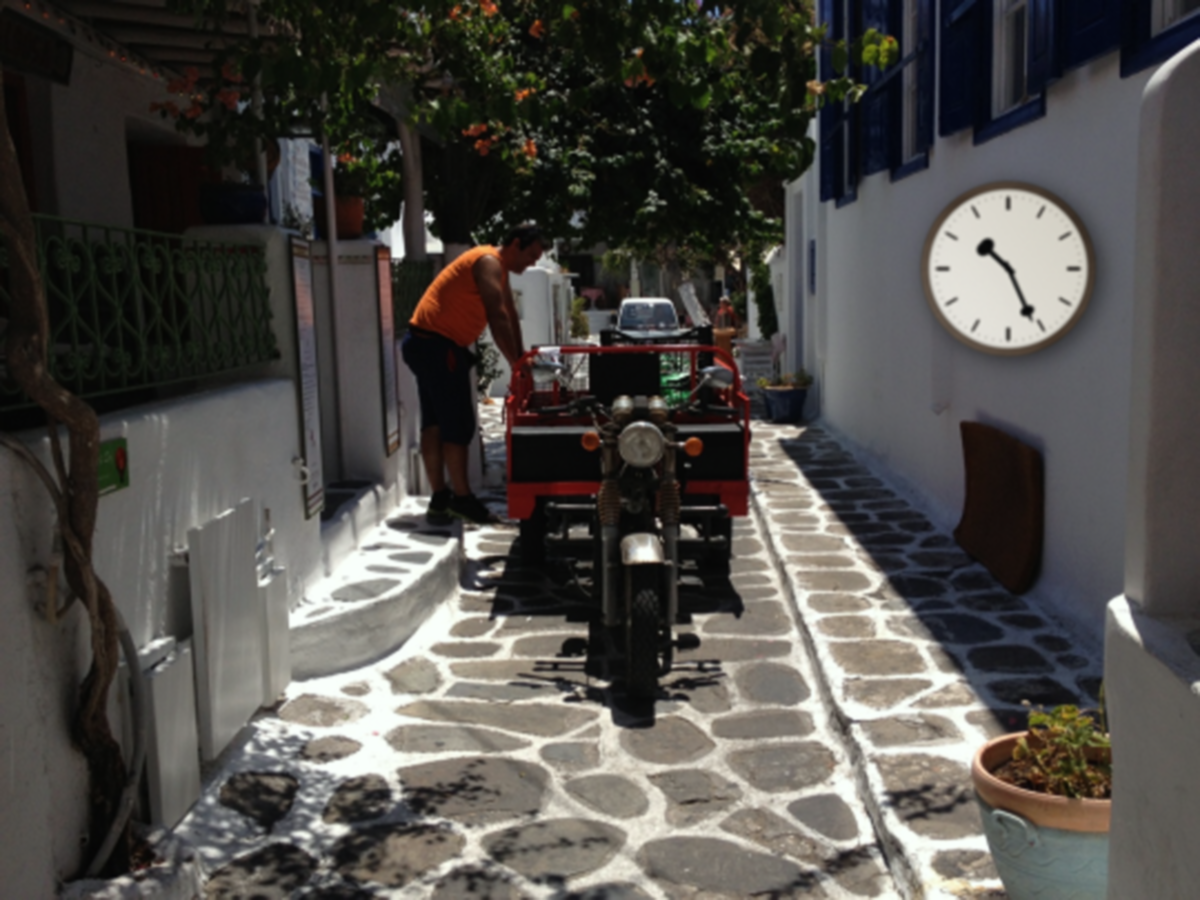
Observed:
{"hour": 10, "minute": 26}
